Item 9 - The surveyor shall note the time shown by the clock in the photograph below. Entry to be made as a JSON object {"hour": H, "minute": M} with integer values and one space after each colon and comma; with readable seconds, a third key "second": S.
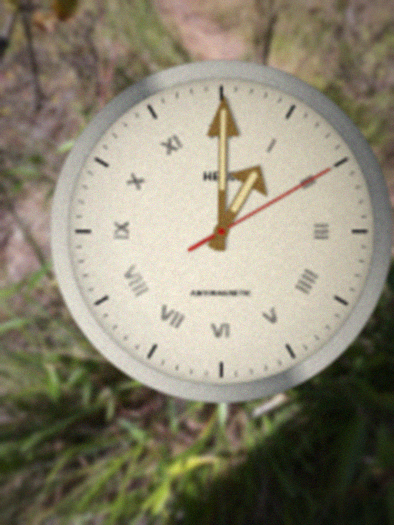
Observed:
{"hour": 1, "minute": 0, "second": 10}
